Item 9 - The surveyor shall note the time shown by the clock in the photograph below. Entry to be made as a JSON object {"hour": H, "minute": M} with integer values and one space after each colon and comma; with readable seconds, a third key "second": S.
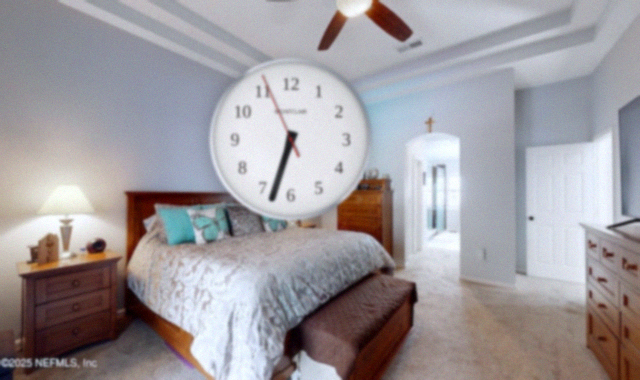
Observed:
{"hour": 6, "minute": 32, "second": 56}
